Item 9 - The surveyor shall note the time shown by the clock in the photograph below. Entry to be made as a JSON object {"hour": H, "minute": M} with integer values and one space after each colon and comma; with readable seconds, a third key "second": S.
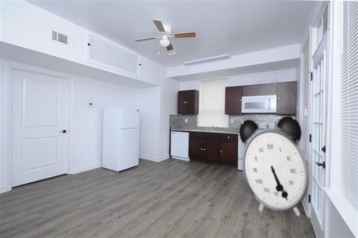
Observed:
{"hour": 5, "minute": 26}
